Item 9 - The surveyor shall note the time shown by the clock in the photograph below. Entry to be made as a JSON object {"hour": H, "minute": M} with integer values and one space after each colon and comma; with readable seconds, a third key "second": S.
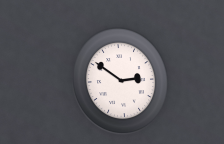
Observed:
{"hour": 2, "minute": 51}
